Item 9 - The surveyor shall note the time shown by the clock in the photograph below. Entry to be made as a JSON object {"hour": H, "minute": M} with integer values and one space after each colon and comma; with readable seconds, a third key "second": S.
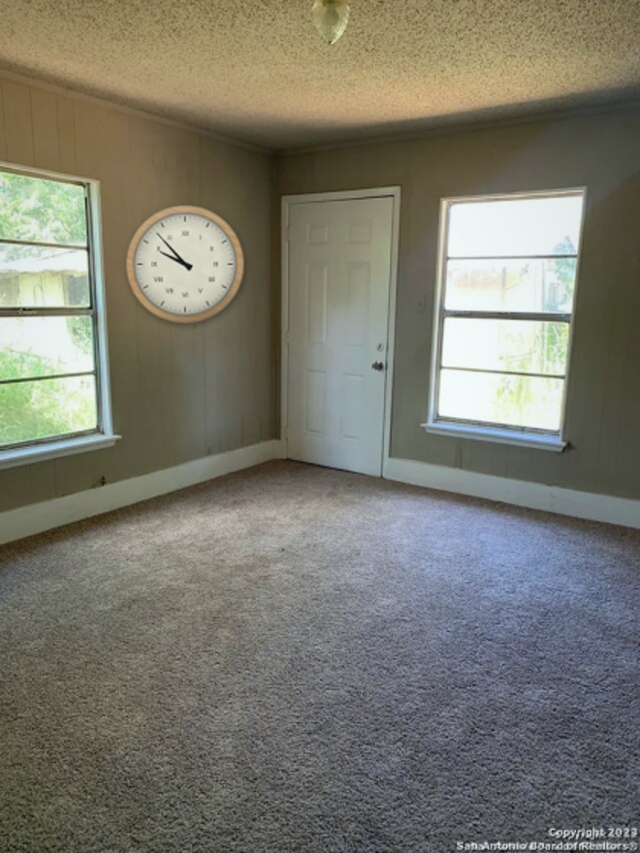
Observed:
{"hour": 9, "minute": 53}
